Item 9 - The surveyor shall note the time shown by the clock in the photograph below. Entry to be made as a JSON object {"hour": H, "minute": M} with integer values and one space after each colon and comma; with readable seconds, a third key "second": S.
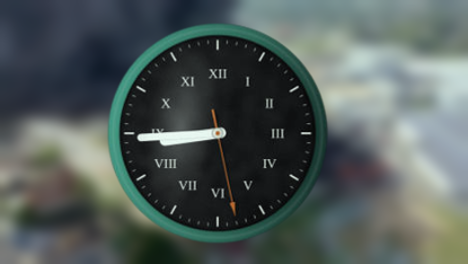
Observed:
{"hour": 8, "minute": 44, "second": 28}
